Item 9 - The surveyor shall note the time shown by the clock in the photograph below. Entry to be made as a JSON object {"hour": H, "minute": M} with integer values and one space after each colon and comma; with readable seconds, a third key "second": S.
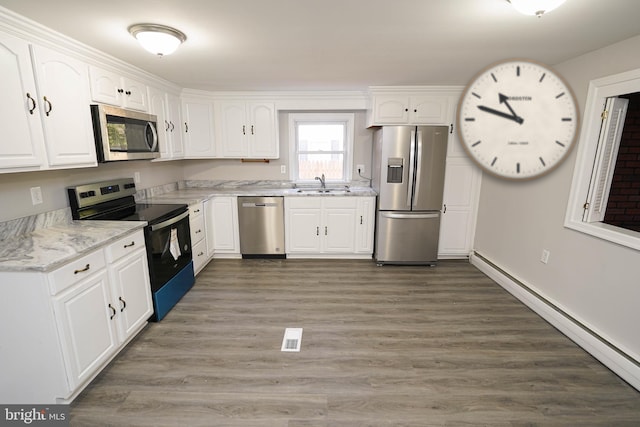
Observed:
{"hour": 10, "minute": 48}
